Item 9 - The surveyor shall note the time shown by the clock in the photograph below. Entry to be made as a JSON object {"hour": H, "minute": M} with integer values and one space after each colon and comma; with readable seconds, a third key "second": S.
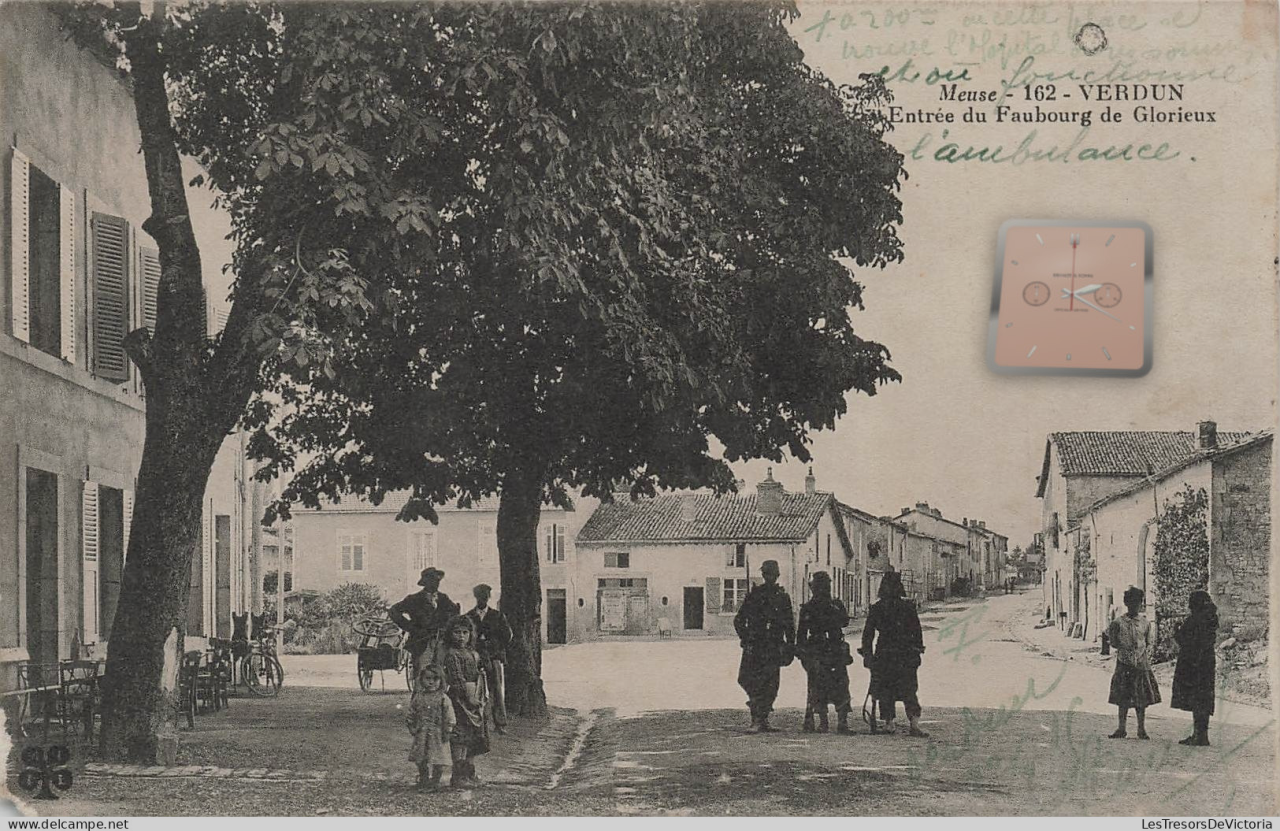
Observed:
{"hour": 2, "minute": 20}
